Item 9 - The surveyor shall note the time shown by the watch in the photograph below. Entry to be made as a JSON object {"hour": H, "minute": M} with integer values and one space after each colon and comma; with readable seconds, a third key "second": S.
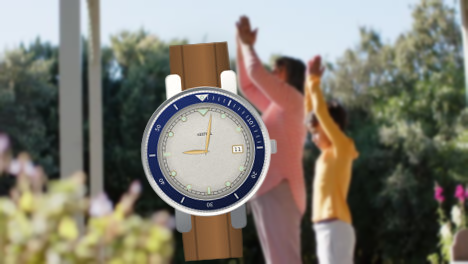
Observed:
{"hour": 9, "minute": 2}
